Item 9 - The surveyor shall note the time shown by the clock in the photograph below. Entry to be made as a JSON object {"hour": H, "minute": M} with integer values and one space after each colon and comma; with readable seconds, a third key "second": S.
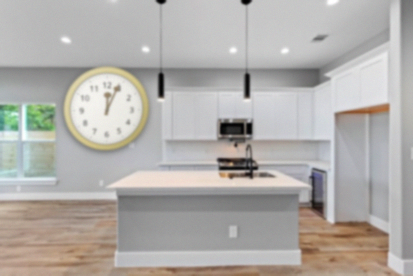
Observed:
{"hour": 12, "minute": 4}
